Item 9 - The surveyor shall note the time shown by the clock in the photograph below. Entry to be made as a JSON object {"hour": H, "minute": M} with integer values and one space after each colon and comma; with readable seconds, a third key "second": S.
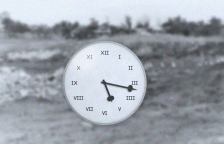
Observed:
{"hour": 5, "minute": 17}
